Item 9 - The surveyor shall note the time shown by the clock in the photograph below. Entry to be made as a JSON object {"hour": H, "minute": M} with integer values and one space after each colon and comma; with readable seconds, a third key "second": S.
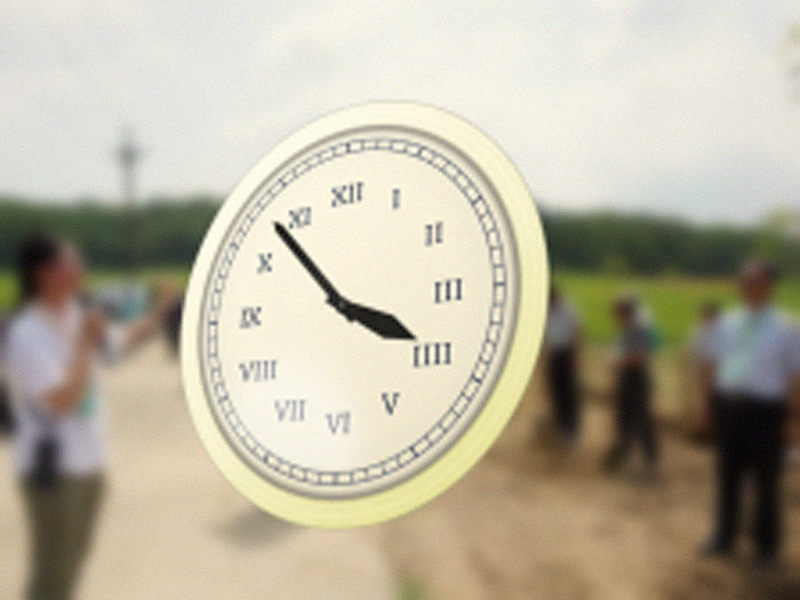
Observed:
{"hour": 3, "minute": 53}
